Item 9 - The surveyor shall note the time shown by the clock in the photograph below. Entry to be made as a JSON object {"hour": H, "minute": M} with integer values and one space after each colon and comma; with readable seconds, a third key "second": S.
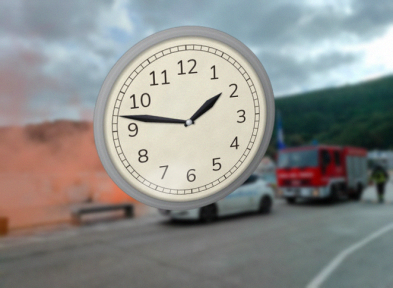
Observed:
{"hour": 1, "minute": 47}
